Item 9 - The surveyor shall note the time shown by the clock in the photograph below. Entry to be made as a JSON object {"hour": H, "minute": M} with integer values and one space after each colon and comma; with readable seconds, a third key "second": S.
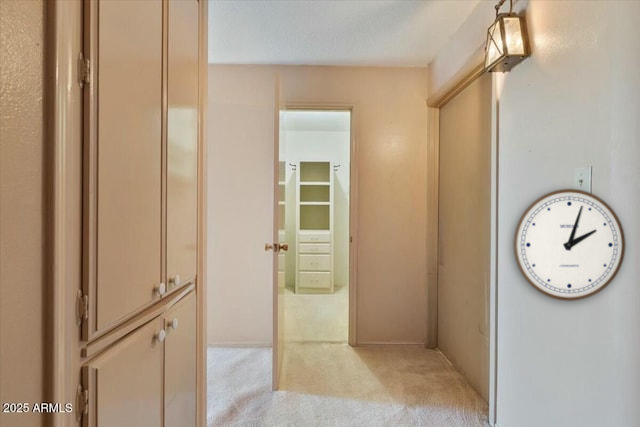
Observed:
{"hour": 2, "minute": 3}
